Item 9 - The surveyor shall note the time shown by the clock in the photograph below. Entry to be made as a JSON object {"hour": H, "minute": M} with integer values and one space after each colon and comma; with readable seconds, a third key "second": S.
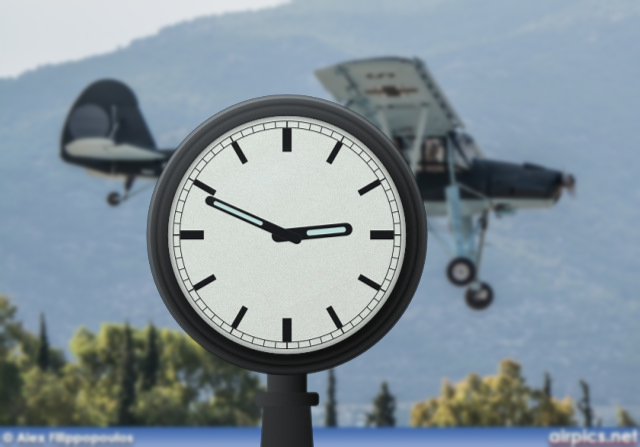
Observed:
{"hour": 2, "minute": 49}
